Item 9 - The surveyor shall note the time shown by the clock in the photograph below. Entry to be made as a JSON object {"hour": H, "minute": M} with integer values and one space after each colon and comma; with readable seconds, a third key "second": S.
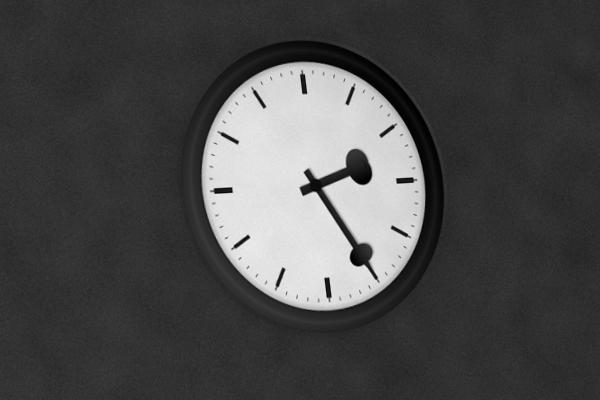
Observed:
{"hour": 2, "minute": 25}
